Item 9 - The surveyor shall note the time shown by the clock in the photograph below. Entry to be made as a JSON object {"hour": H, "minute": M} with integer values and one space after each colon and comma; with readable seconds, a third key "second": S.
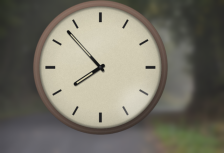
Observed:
{"hour": 7, "minute": 53}
